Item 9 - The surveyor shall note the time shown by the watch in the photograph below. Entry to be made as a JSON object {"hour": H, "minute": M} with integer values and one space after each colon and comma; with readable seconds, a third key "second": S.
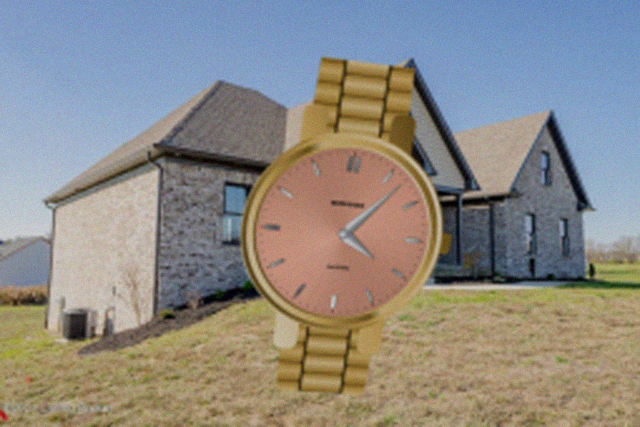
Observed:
{"hour": 4, "minute": 7}
